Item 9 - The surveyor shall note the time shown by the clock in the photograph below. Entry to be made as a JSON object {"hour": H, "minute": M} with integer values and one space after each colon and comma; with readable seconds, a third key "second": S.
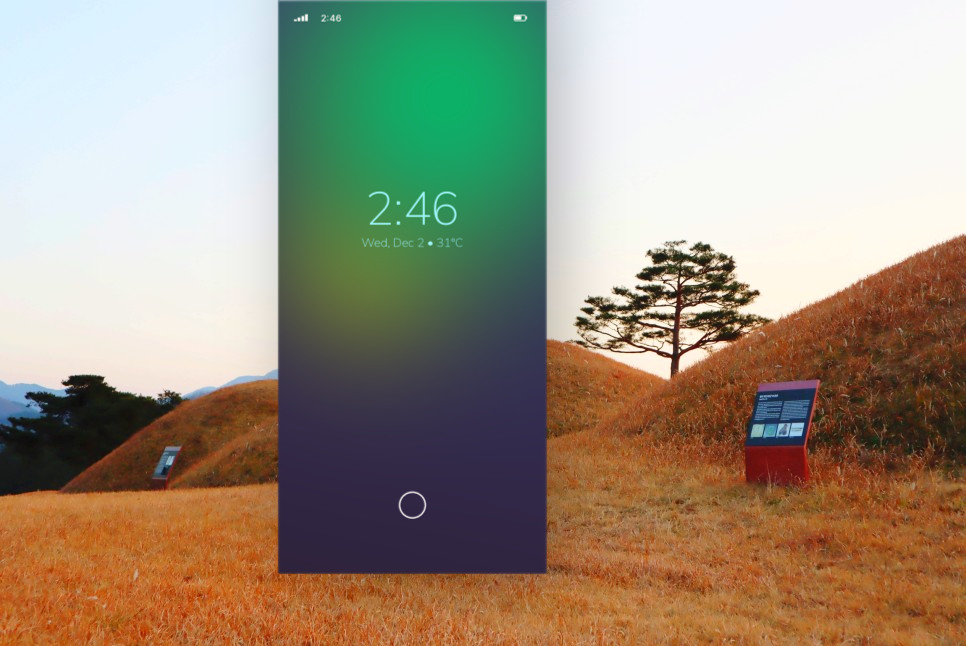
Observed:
{"hour": 2, "minute": 46}
